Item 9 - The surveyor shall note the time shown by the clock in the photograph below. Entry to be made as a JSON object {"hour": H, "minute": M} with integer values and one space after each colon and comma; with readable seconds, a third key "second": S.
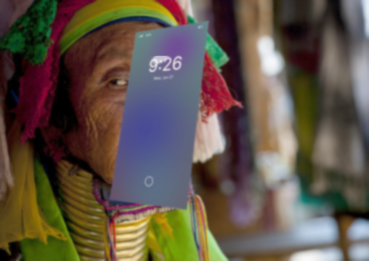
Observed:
{"hour": 9, "minute": 26}
